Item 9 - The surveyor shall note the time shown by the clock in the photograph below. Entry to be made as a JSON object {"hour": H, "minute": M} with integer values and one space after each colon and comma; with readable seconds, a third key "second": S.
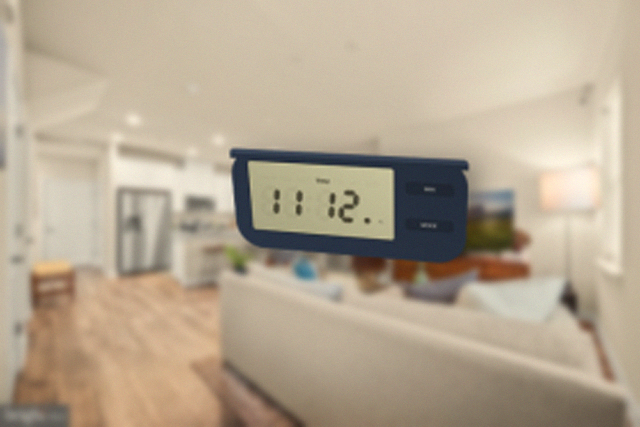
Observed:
{"hour": 11, "minute": 12}
